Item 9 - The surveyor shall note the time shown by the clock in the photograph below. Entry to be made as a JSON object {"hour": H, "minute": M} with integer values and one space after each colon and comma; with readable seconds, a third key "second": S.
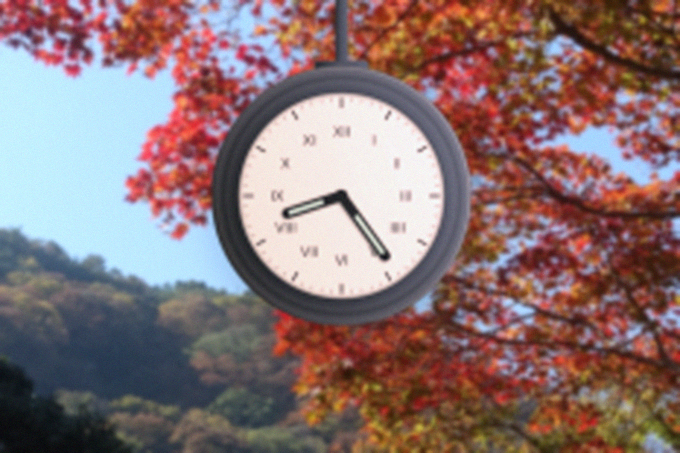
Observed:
{"hour": 8, "minute": 24}
